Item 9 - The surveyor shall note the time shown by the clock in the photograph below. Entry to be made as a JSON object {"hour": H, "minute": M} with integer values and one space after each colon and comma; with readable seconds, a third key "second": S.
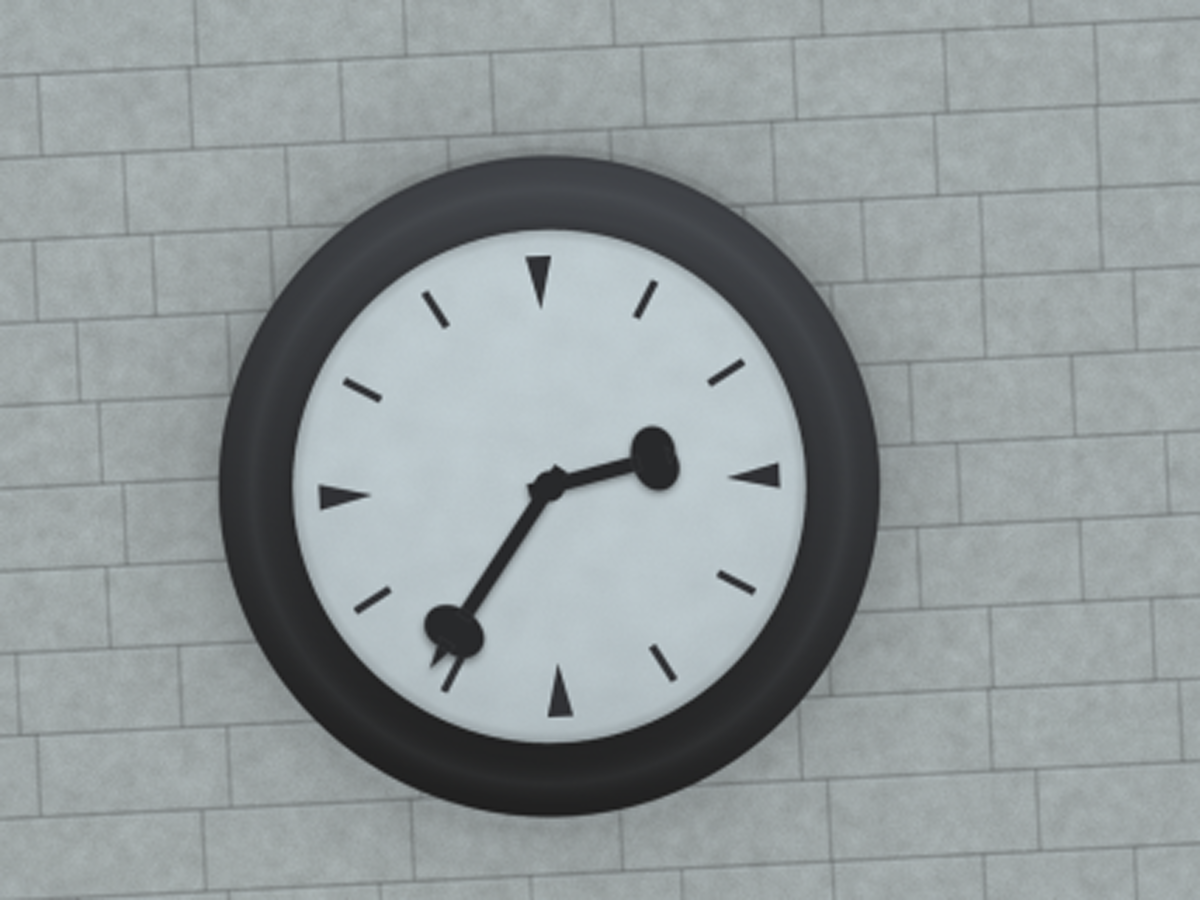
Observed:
{"hour": 2, "minute": 36}
